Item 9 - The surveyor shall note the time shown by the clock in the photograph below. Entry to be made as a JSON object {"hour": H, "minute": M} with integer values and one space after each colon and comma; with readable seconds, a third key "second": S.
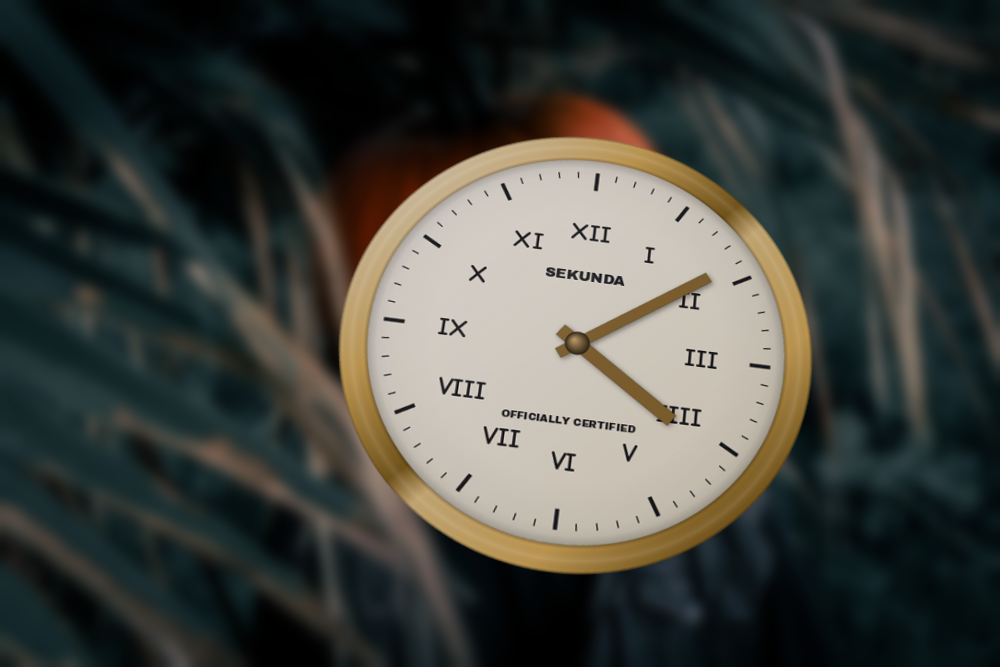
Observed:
{"hour": 4, "minute": 9}
